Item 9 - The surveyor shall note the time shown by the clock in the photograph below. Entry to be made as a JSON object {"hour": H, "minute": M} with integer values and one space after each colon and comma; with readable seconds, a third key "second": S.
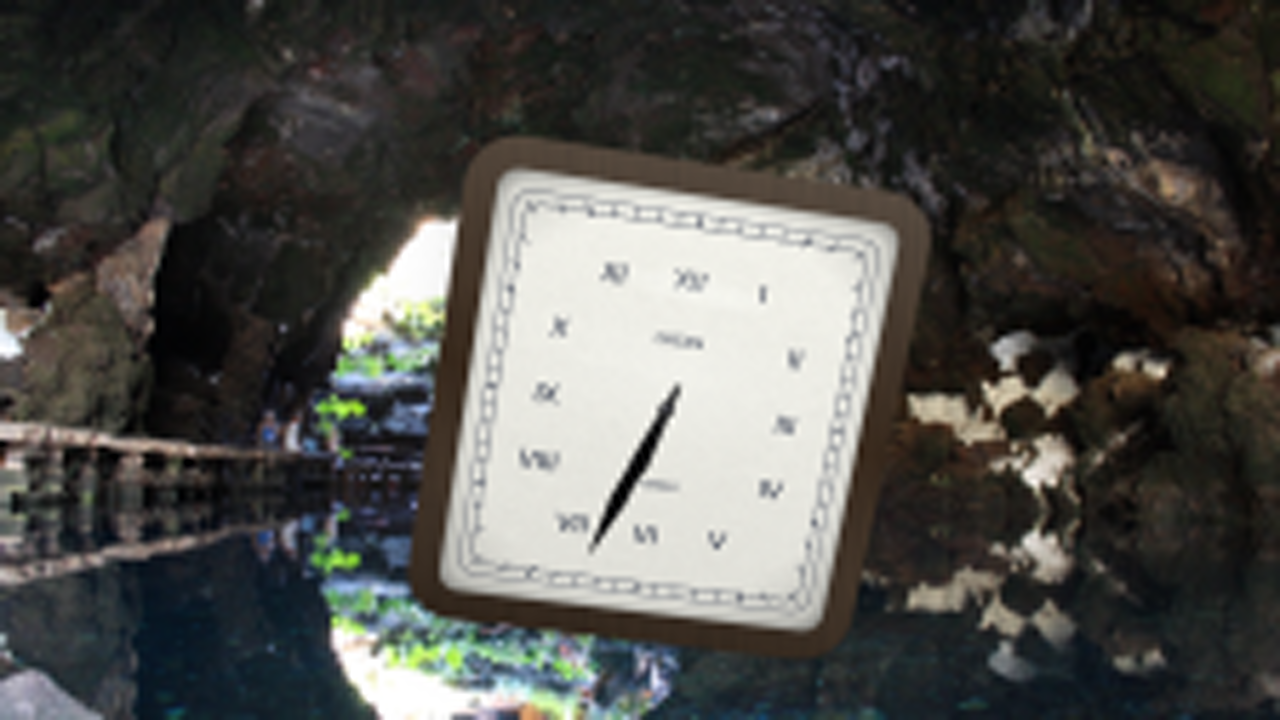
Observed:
{"hour": 6, "minute": 33}
